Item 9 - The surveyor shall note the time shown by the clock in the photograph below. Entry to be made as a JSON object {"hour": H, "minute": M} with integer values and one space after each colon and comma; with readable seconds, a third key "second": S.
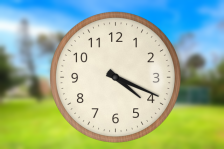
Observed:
{"hour": 4, "minute": 19}
